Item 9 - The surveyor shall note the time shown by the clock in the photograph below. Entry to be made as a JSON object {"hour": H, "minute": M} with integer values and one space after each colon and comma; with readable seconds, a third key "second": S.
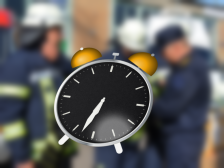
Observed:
{"hour": 6, "minute": 33}
